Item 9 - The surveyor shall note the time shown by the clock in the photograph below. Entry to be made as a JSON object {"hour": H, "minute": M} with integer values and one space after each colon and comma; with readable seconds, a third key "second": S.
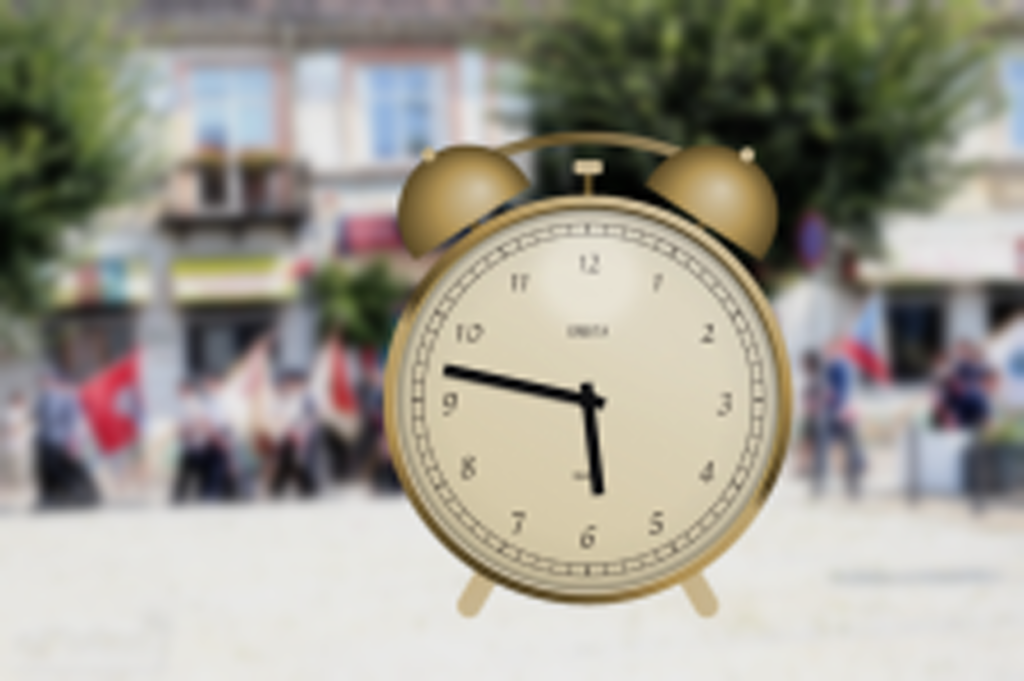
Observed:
{"hour": 5, "minute": 47}
